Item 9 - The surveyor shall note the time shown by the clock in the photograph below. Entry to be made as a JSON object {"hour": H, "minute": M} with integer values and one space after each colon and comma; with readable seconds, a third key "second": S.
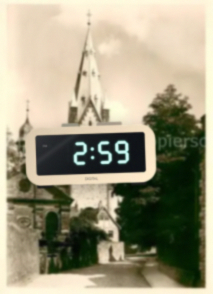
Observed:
{"hour": 2, "minute": 59}
